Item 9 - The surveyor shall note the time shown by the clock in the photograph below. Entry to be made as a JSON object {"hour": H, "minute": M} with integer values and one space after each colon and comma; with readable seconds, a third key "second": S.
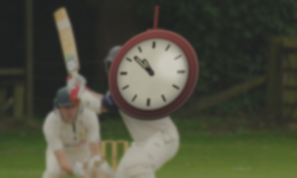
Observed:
{"hour": 10, "minute": 52}
